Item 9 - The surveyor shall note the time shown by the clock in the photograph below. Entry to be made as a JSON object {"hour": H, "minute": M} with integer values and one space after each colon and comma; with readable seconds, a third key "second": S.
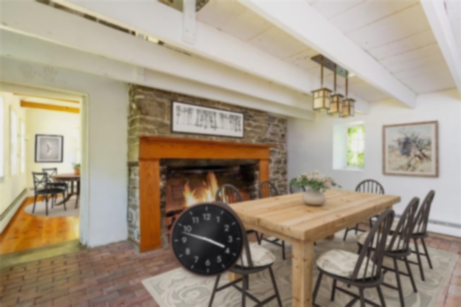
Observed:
{"hour": 3, "minute": 48}
